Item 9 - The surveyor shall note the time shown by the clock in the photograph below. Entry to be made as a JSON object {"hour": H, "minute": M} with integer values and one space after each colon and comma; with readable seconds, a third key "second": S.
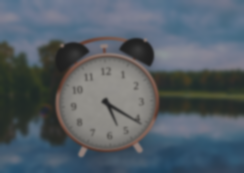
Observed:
{"hour": 5, "minute": 21}
